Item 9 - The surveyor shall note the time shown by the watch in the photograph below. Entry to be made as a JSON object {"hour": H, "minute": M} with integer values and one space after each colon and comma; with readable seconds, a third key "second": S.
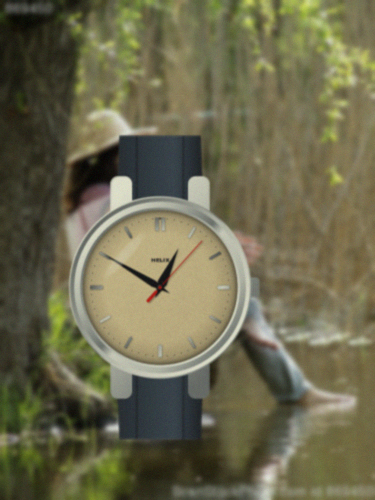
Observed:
{"hour": 12, "minute": 50, "second": 7}
